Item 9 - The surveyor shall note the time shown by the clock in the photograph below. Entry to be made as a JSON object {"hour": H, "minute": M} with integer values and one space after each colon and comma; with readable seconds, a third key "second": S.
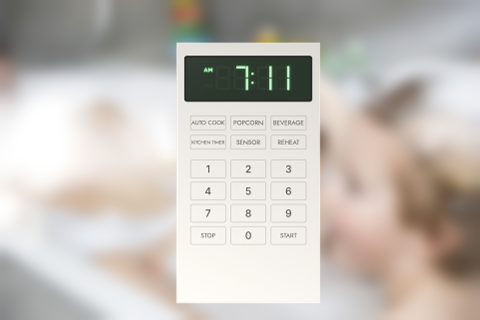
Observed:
{"hour": 7, "minute": 11}
